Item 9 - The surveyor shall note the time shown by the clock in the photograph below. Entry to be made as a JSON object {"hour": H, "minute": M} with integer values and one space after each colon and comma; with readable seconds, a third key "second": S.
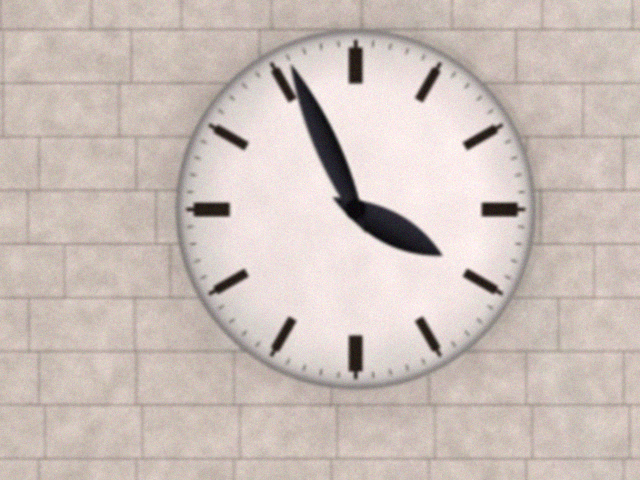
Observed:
{"hour": 3, "minute": 56}
